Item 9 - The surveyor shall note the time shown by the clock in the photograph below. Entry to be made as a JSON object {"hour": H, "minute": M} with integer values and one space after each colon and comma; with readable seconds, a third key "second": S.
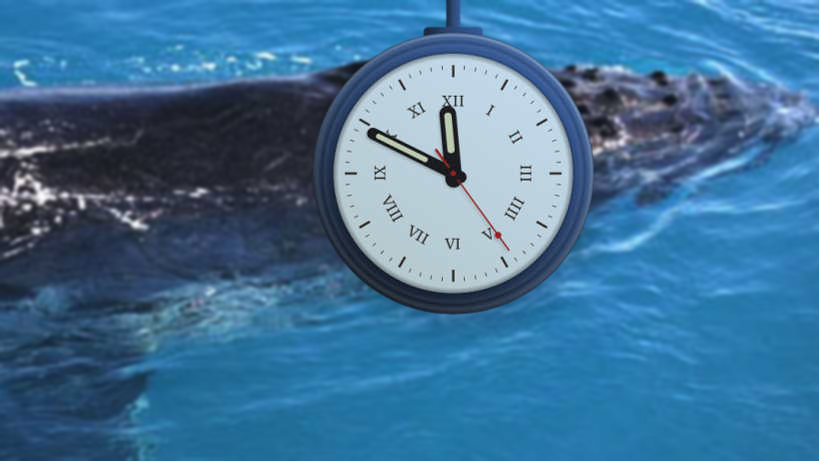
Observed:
{"hour": 11, "minute": 49, "second": 24}
